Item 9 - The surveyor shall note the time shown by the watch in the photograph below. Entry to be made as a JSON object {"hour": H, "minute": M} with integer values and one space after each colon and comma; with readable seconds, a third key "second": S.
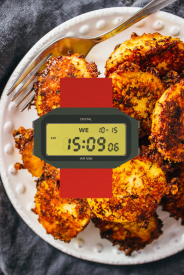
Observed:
{"hour": 15, "minute": 9, "second": 6}
